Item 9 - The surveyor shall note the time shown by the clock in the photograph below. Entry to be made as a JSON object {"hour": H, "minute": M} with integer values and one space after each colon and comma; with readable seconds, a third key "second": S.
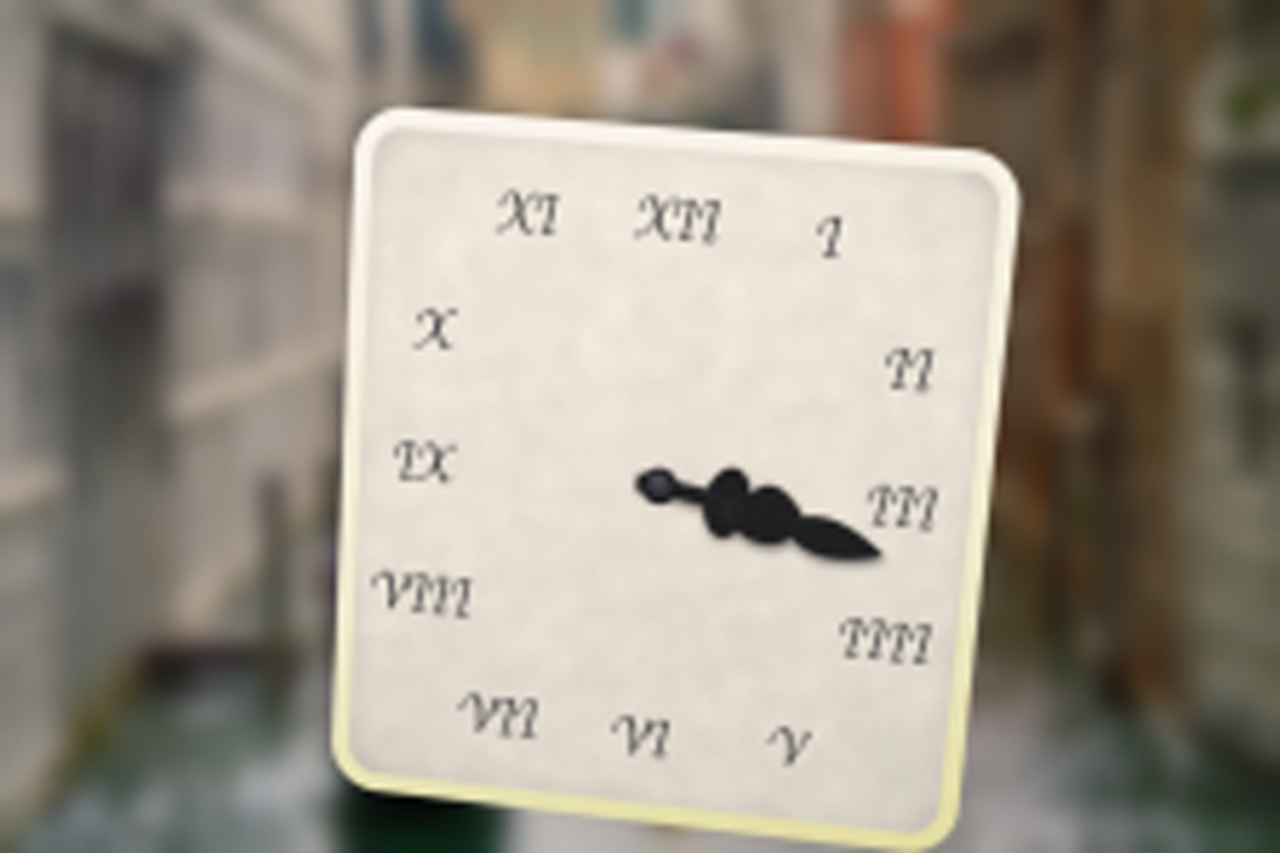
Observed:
{"hour": 3, "minute": 17}
